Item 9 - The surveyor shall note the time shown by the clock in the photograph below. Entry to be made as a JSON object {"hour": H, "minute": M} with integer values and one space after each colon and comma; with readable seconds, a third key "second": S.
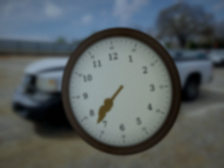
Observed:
{"hour": 7, "minute": 37}
